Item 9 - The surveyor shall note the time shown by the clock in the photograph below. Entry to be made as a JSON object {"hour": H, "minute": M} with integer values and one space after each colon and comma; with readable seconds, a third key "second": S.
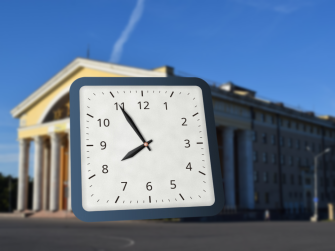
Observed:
{"hour": 7, "minute": 55}
